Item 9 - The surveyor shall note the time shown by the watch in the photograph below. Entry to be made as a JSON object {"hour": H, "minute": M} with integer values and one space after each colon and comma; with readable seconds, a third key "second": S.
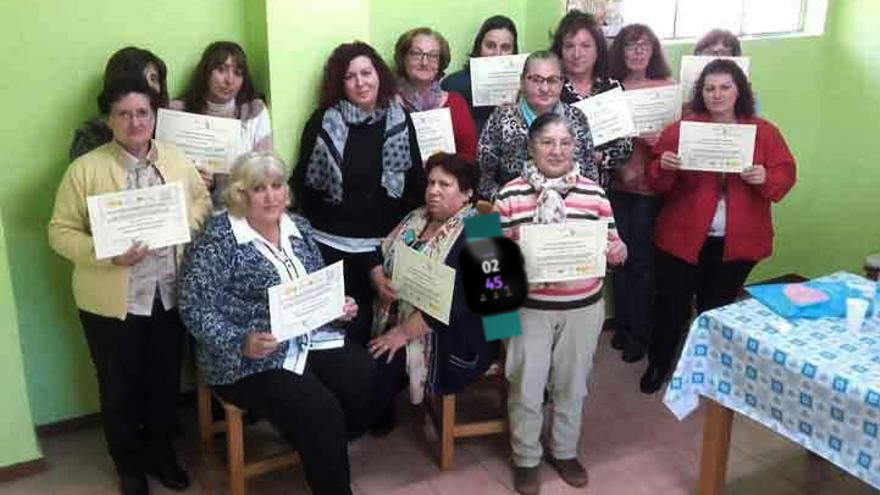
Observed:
{"hour": 2, "minute": 45}
